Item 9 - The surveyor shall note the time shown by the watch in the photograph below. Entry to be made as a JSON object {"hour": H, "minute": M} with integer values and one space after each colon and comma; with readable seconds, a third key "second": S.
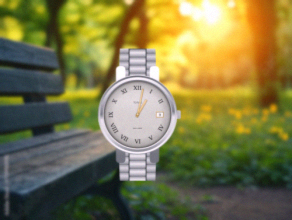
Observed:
{"hour": 1, "minute": 2}
